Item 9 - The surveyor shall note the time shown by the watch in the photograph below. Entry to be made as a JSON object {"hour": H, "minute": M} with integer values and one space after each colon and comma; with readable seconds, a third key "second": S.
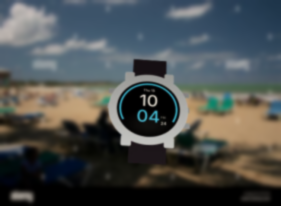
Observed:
{"hour": 10, "minute": 4}
